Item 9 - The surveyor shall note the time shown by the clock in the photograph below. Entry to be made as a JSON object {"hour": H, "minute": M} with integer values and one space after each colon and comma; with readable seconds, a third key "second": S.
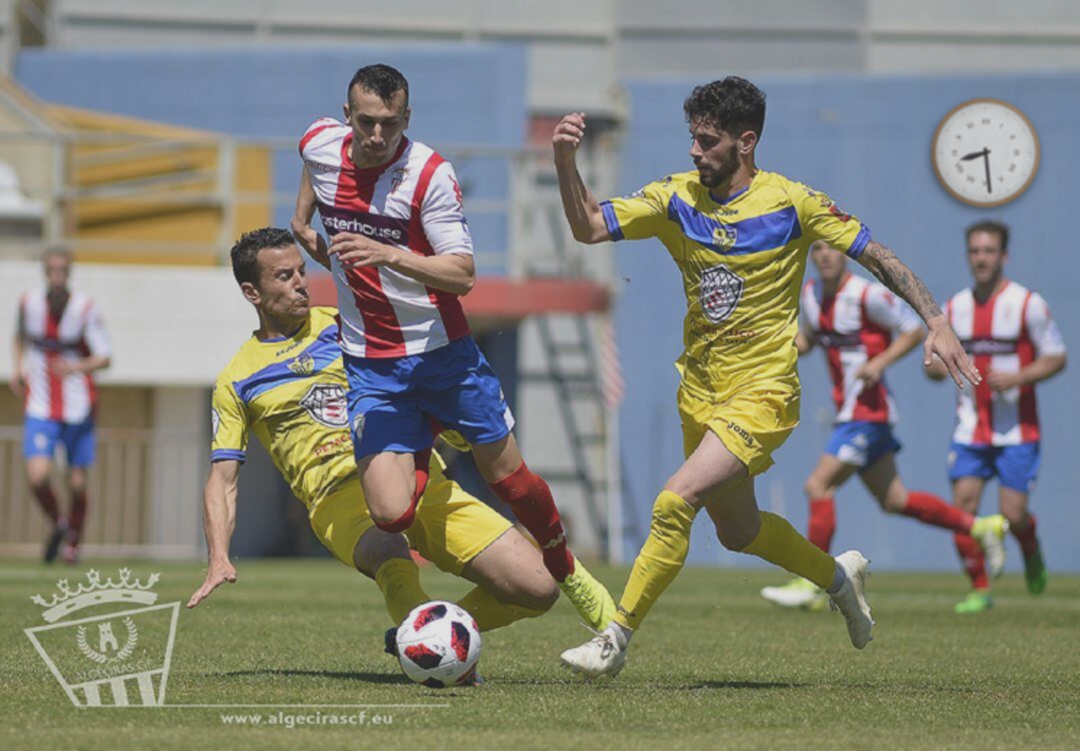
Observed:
{"hour": 8, "minute": 29}
